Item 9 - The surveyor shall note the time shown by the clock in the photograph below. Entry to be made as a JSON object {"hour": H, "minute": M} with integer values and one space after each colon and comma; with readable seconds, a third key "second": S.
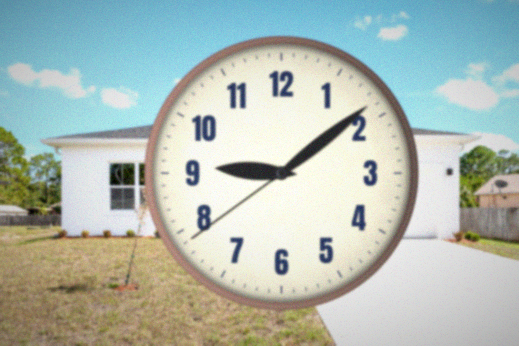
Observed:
{"hour": 9, "minute": 8, "second": 39}
